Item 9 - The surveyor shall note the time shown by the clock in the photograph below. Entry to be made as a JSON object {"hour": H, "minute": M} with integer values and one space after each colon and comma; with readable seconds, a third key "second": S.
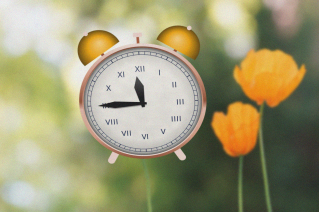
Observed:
{"hour": 11, "minute": 45}
